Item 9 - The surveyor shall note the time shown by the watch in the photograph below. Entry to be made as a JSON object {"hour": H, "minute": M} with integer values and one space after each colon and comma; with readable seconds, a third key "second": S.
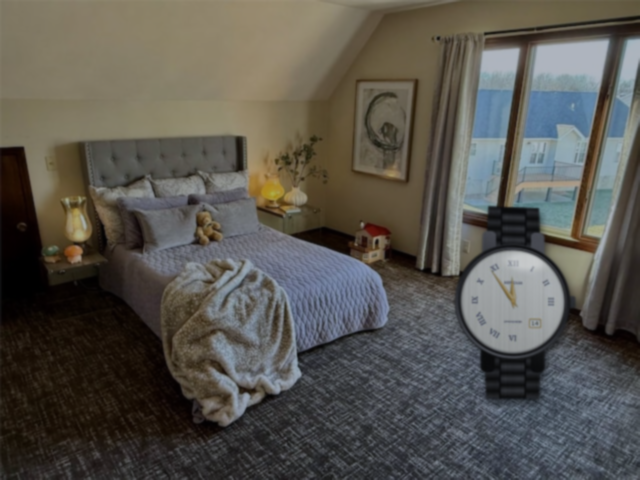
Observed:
{"hour": 11, "minute": 54}
